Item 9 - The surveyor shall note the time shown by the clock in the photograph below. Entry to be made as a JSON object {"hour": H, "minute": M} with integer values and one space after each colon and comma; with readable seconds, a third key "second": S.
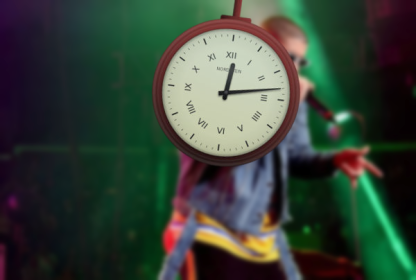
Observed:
{"hour": 12, "minute": 13}
